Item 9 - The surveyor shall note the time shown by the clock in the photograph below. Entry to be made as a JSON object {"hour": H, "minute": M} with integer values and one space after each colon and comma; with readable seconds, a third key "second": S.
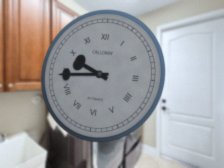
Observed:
{"hour": 9, "minute": 44}
